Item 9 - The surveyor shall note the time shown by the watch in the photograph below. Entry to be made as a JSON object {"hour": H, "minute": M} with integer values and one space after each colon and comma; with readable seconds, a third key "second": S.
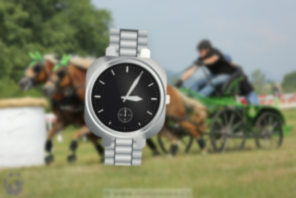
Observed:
{"hour": 3, "minute": 5}
